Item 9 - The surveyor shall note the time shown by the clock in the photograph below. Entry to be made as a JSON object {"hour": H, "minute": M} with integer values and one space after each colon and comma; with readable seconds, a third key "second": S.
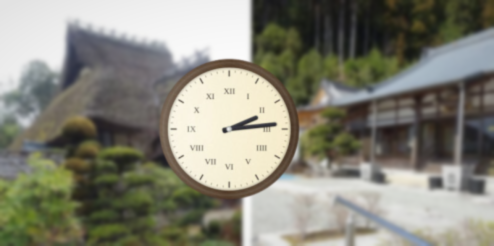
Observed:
{"hour": 2, "minute": 14}
